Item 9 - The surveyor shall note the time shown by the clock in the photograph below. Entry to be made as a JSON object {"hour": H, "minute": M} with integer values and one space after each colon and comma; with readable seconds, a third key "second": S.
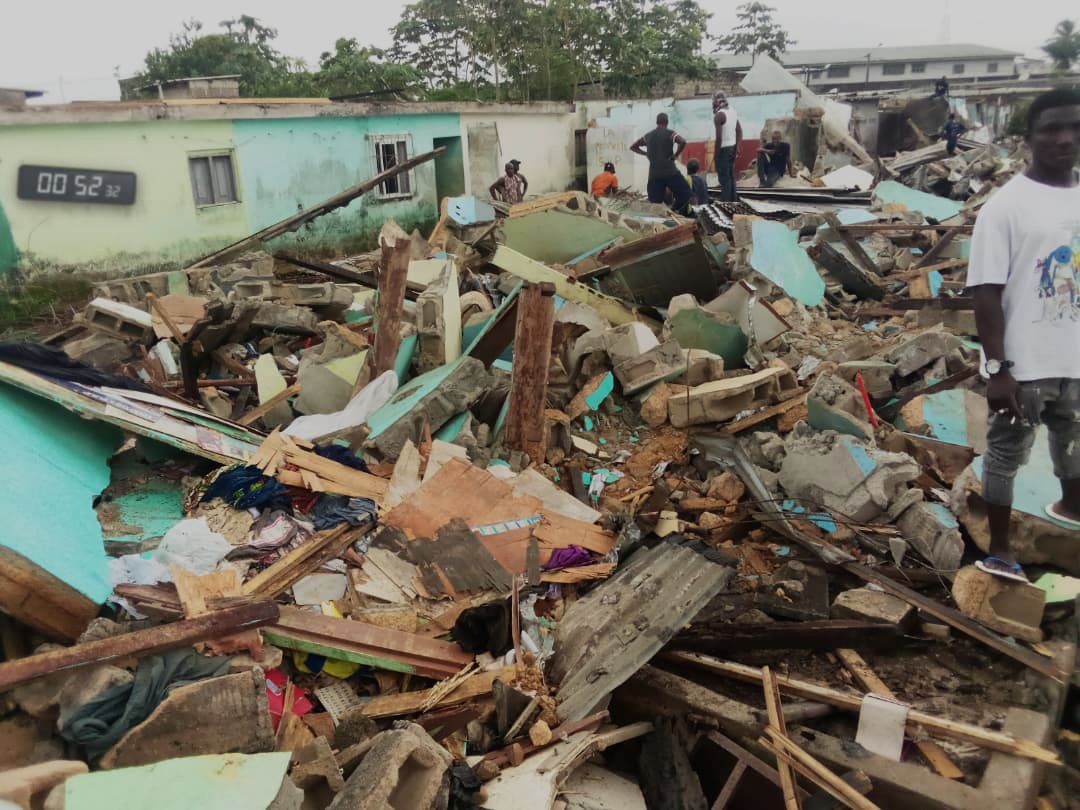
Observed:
{"hour": 0, "minute": 52}
